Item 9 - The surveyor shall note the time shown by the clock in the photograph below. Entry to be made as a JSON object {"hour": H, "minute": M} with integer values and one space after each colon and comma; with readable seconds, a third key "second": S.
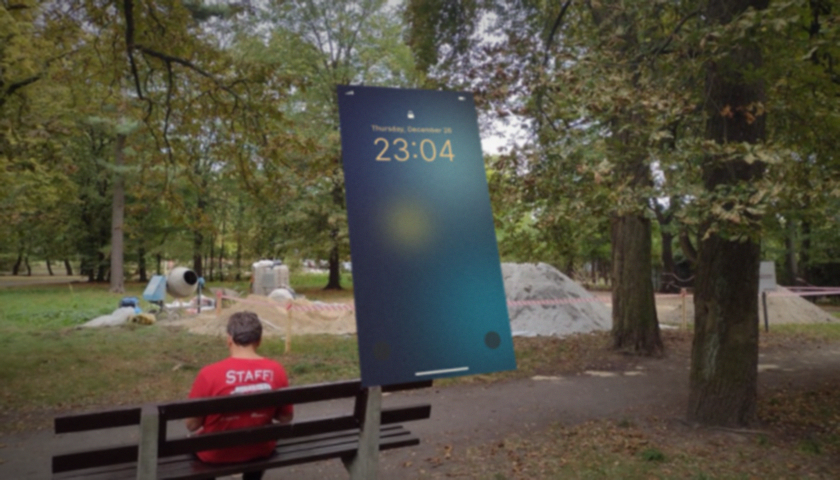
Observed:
{"hour": 23, "minute": 4}
